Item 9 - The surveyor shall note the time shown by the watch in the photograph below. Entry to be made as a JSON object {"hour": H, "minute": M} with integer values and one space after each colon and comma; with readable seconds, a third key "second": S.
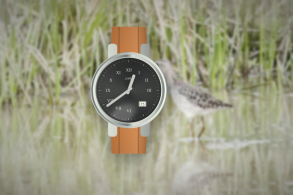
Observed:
{"hour": 12, "minute": 39}
